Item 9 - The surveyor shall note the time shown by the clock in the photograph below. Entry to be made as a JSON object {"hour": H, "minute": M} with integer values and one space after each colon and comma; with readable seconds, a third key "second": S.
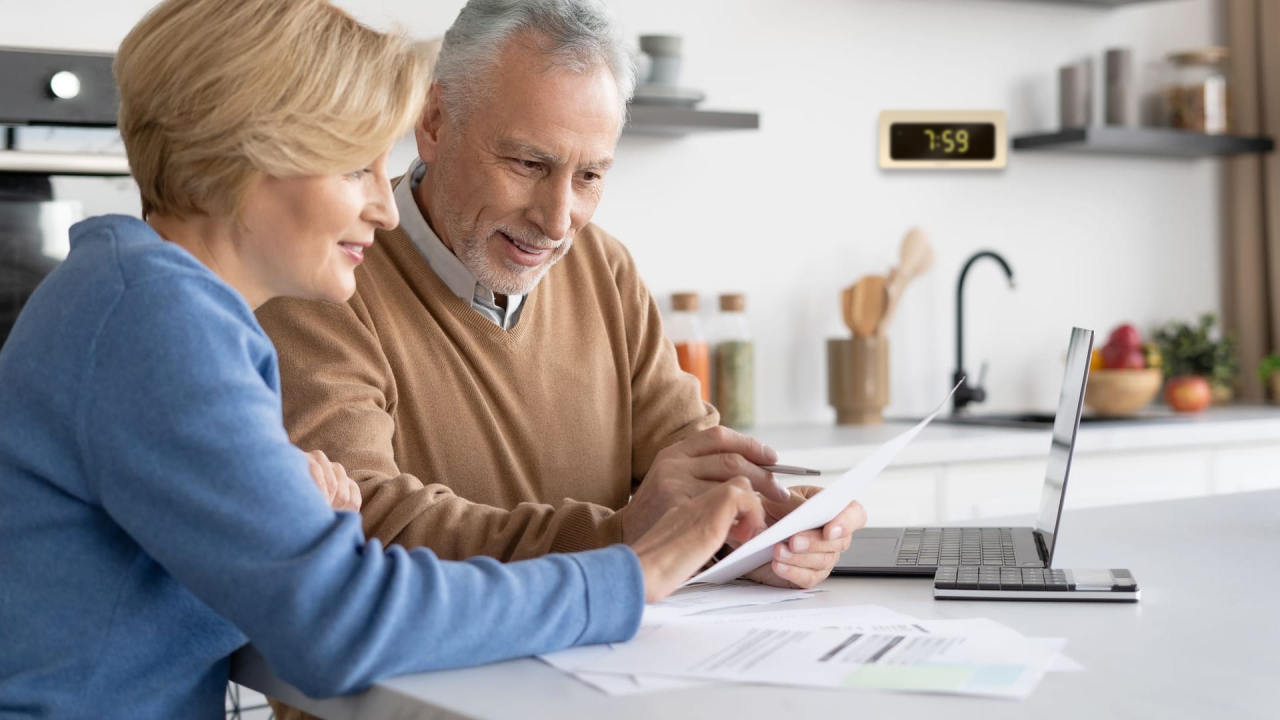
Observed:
{"hour": 7, "minute": 59}
